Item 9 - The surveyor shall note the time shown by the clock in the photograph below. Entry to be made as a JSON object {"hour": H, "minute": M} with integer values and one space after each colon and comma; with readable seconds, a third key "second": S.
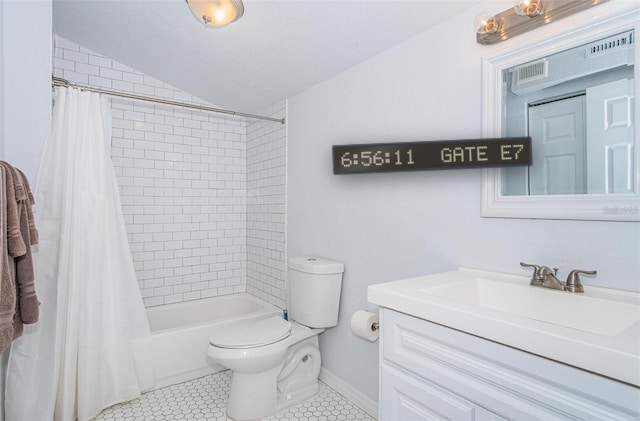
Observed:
{"hour": 6, "minute": 56, "second": 11}
